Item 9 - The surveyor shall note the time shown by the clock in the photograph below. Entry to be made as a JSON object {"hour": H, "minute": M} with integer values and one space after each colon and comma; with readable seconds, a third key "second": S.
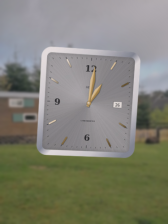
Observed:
{"hour": 1, "minute": 1}
